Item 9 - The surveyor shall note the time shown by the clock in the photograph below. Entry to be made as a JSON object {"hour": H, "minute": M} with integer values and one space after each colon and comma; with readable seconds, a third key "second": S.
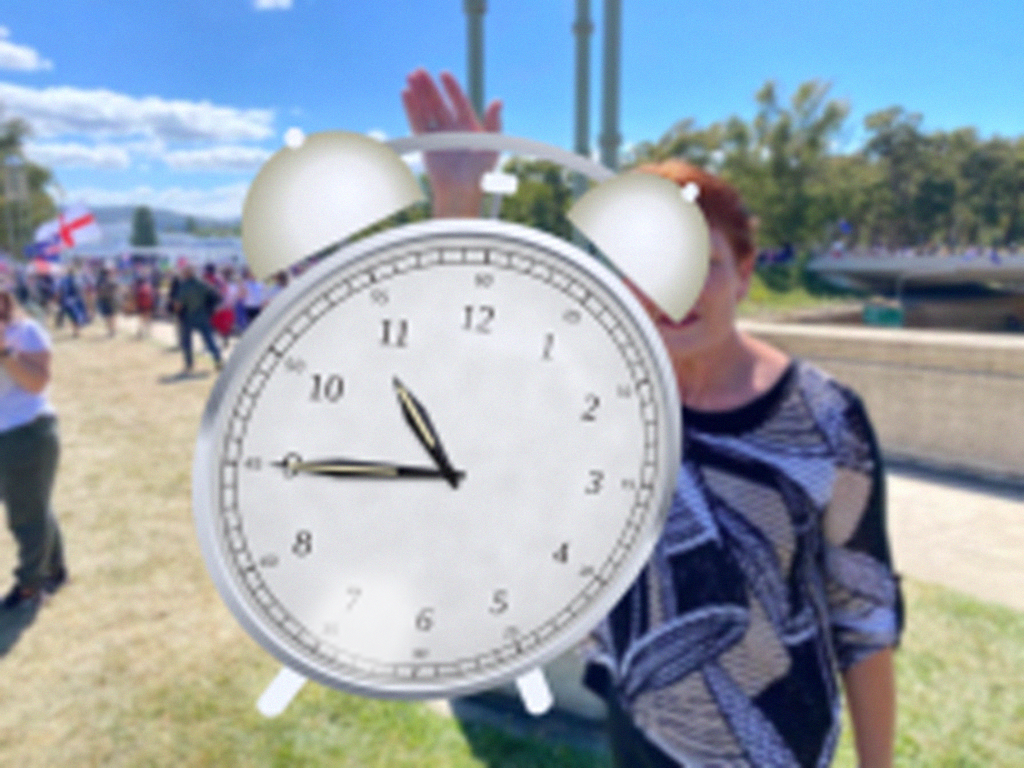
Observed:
{"hour": 10, "minute": 45}
